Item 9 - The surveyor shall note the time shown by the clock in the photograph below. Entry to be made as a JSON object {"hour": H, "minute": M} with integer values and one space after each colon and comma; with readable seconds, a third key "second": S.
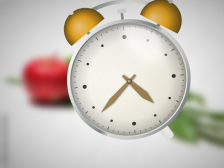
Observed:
{"hour": 4, "minute": 38}
